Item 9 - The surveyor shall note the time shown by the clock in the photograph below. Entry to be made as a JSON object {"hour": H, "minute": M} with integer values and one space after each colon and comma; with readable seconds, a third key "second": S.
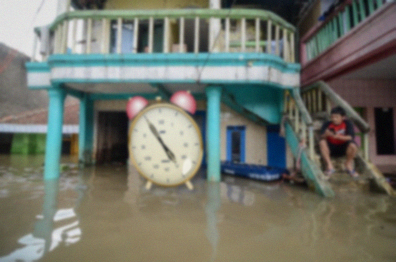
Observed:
{"hour": 4, "minute": 55}
